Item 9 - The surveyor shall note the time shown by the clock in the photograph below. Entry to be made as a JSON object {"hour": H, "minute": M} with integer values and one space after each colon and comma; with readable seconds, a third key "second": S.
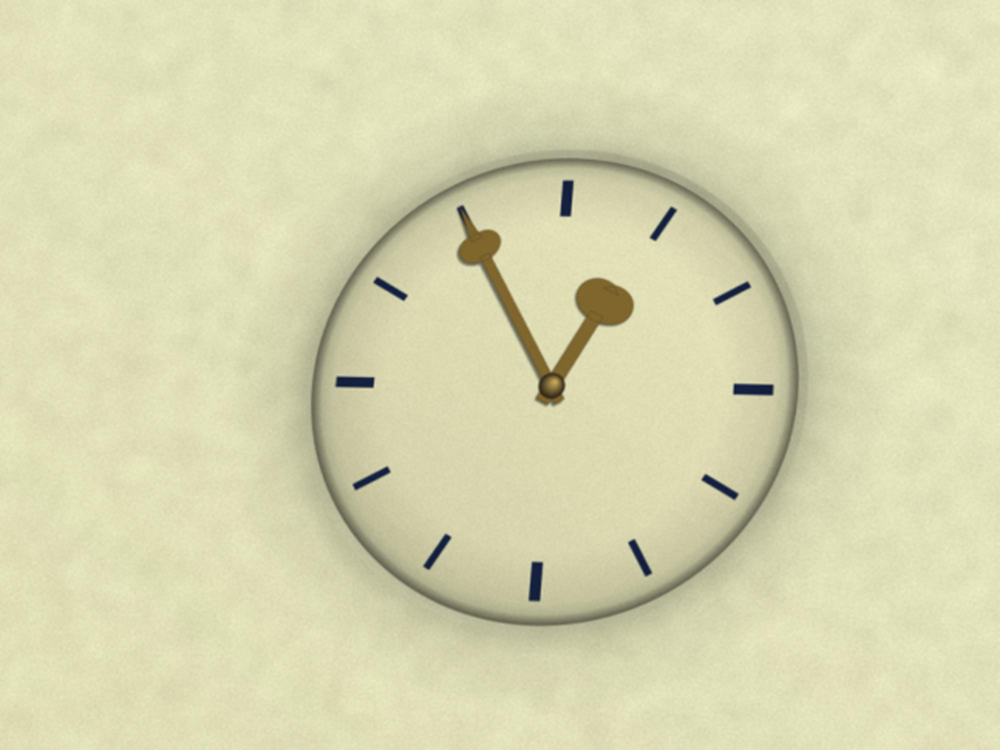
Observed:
{"hour": 12, "minute": 55}
